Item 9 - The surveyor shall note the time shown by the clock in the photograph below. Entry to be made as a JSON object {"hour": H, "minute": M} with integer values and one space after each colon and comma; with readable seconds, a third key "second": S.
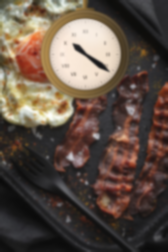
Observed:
{"hour": 10, "minute": 21}
